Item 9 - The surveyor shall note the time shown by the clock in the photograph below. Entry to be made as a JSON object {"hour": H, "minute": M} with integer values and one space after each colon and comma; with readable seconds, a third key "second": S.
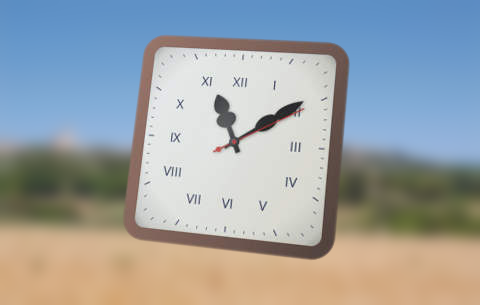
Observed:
{"hour": 11, "minute": 9, "second": 10}
